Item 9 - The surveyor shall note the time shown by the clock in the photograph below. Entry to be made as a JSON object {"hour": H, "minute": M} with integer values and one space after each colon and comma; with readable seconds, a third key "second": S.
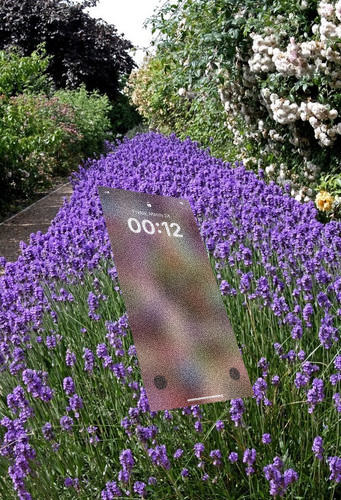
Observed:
{"hour": 0, "minute": 12}
